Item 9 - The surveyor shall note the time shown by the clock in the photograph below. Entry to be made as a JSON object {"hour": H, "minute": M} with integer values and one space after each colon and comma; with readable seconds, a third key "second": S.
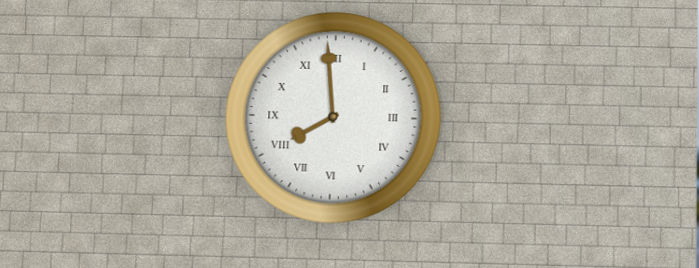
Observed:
{"hour": 7, "minute": 59}
